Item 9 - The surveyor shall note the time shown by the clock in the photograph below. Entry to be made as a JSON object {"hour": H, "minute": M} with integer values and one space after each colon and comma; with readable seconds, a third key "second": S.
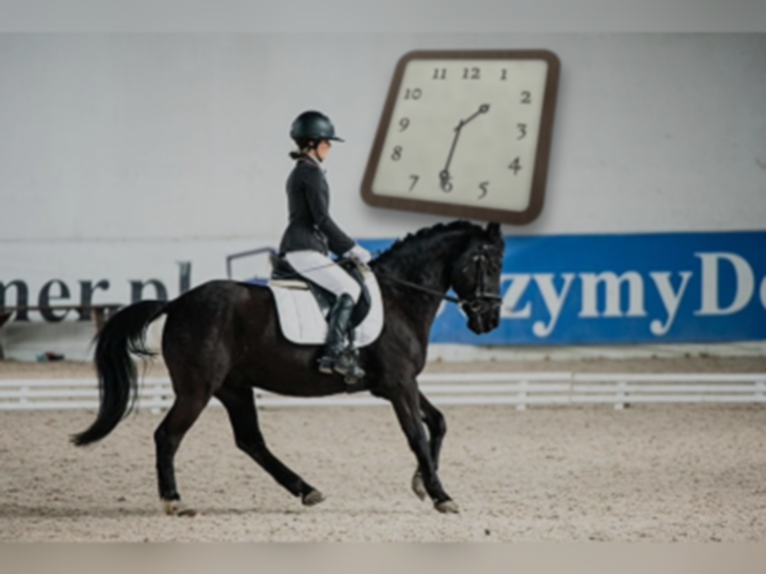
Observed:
{"hour": 1, "minute": 31}
